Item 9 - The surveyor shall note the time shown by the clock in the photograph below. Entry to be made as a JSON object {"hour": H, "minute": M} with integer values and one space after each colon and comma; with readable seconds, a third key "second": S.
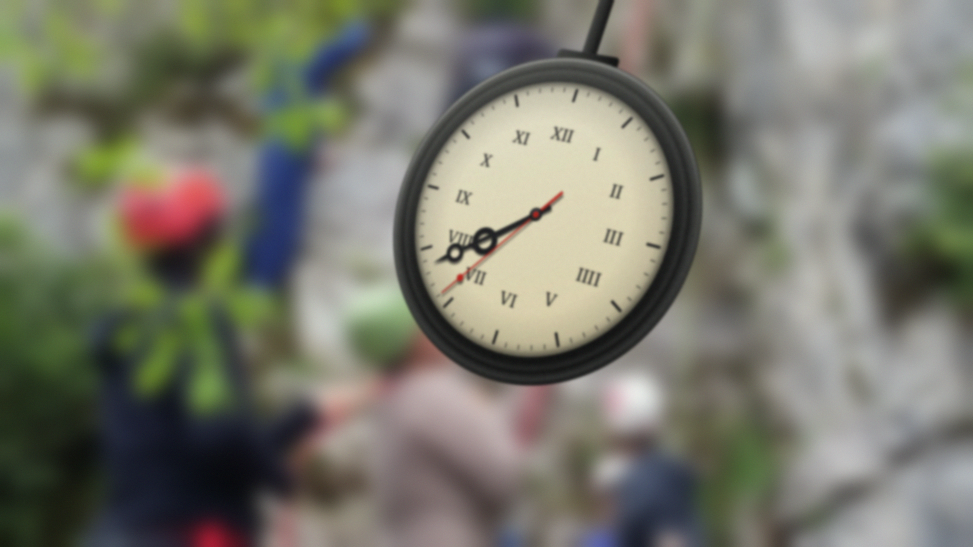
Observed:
{"hour": 7, "minute": 38, "second": 36}
